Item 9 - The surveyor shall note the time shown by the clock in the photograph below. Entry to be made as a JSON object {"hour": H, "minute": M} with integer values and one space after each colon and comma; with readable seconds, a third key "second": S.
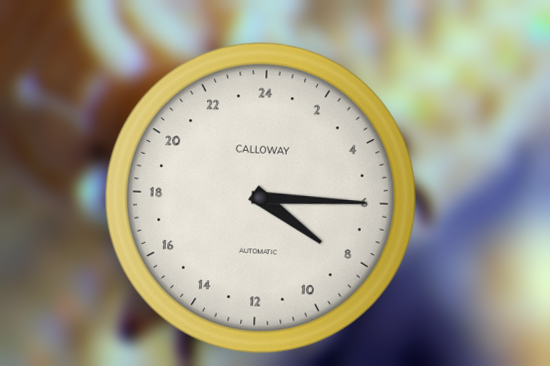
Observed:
{"hour": 8, "minute": 15}
